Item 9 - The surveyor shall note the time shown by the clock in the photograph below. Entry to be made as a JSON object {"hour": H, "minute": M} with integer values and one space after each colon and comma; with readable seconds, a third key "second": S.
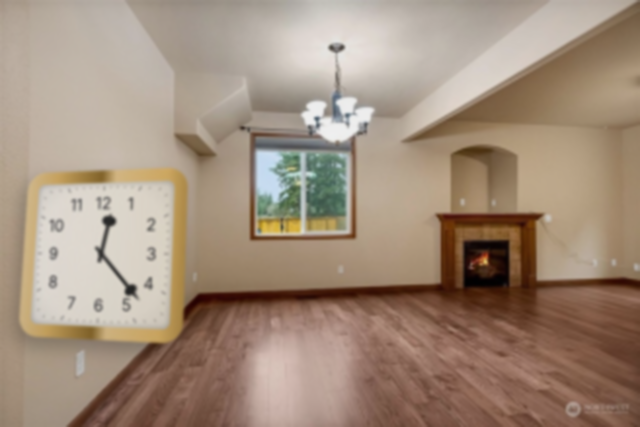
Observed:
{"hour": 12, "minute": 23}
